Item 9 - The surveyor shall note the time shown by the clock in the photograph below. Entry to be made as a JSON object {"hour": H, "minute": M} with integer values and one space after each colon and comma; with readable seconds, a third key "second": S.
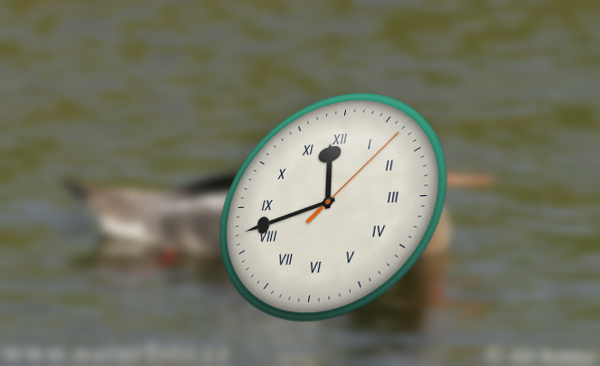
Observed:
{"hour": 11, "minute": 42, "second": 7}
